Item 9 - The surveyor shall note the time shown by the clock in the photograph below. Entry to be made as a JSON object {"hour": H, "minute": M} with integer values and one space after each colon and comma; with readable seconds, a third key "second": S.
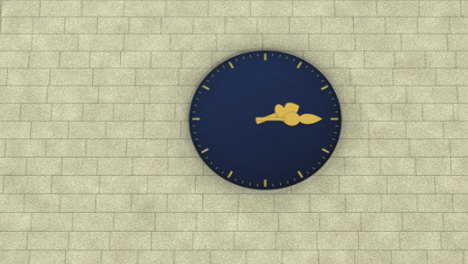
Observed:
{"hour": 2, "minute": 15}
